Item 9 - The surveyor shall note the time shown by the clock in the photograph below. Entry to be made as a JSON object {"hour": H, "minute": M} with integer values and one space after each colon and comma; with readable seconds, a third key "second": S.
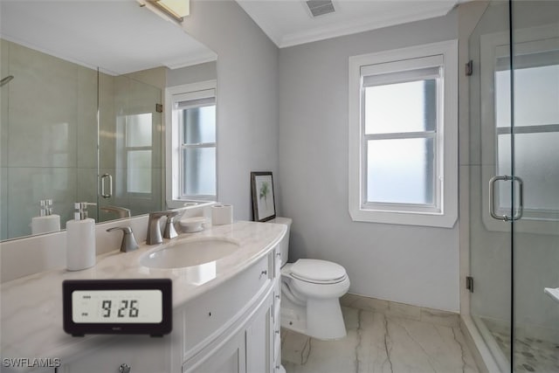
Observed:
{"hour": 9, "minute": 26}
